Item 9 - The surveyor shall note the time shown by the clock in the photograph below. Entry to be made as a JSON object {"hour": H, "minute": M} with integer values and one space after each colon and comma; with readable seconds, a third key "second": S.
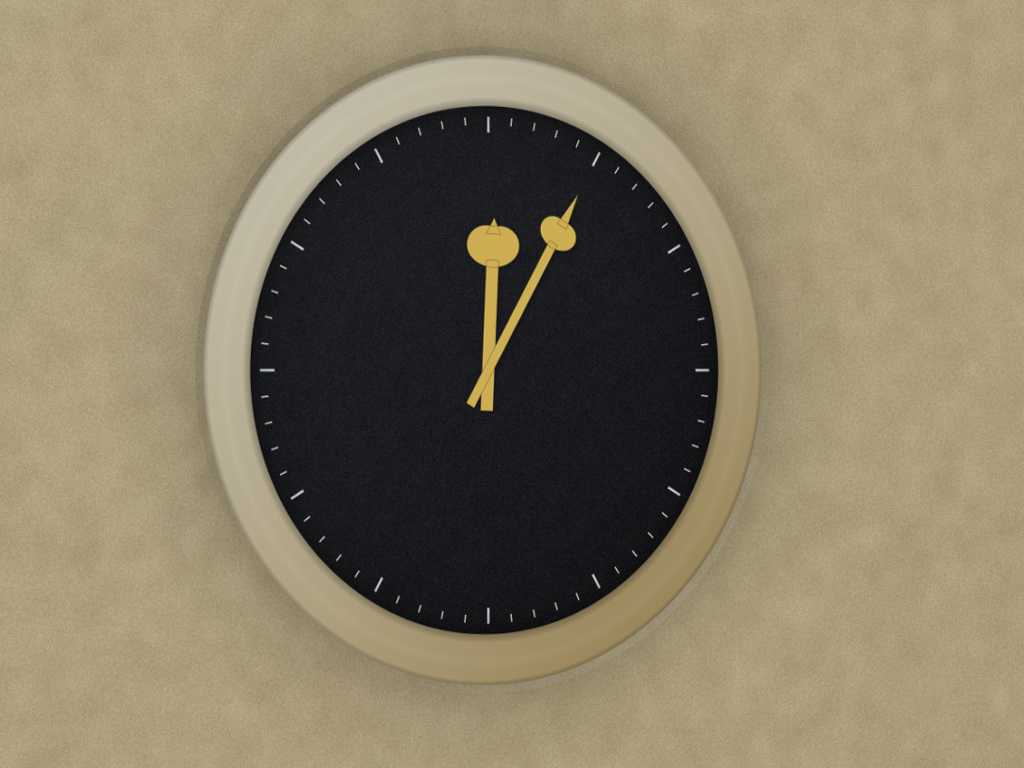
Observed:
{"hour": 12, "minute": 5}
